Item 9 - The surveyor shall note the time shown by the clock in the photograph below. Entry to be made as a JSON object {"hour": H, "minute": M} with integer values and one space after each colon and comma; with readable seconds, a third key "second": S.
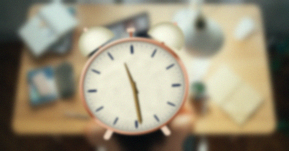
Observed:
{"hour": 11, "minute": 29}
